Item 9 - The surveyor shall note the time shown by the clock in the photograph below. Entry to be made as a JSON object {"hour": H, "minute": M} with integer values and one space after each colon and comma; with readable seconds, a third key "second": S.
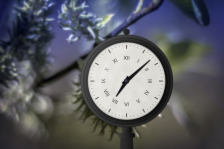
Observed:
{"hour": 7, "minute": 8}
